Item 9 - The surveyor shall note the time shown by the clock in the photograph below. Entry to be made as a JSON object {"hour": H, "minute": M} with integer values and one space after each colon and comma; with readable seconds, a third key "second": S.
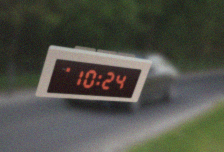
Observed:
{"hour": 10, "minute": 24}
